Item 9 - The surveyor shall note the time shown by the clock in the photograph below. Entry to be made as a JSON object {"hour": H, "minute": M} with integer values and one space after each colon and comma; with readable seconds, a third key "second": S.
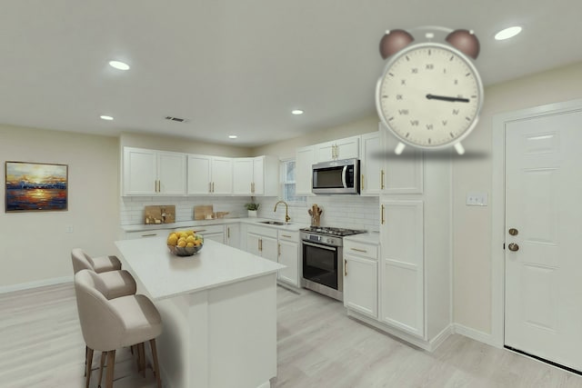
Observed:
{"hour": 3, "minute": 16}
